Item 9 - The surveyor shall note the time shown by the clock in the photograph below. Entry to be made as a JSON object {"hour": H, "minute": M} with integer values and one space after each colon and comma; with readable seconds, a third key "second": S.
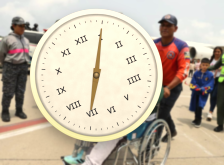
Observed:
{"hour": 7, "minute": 5}
